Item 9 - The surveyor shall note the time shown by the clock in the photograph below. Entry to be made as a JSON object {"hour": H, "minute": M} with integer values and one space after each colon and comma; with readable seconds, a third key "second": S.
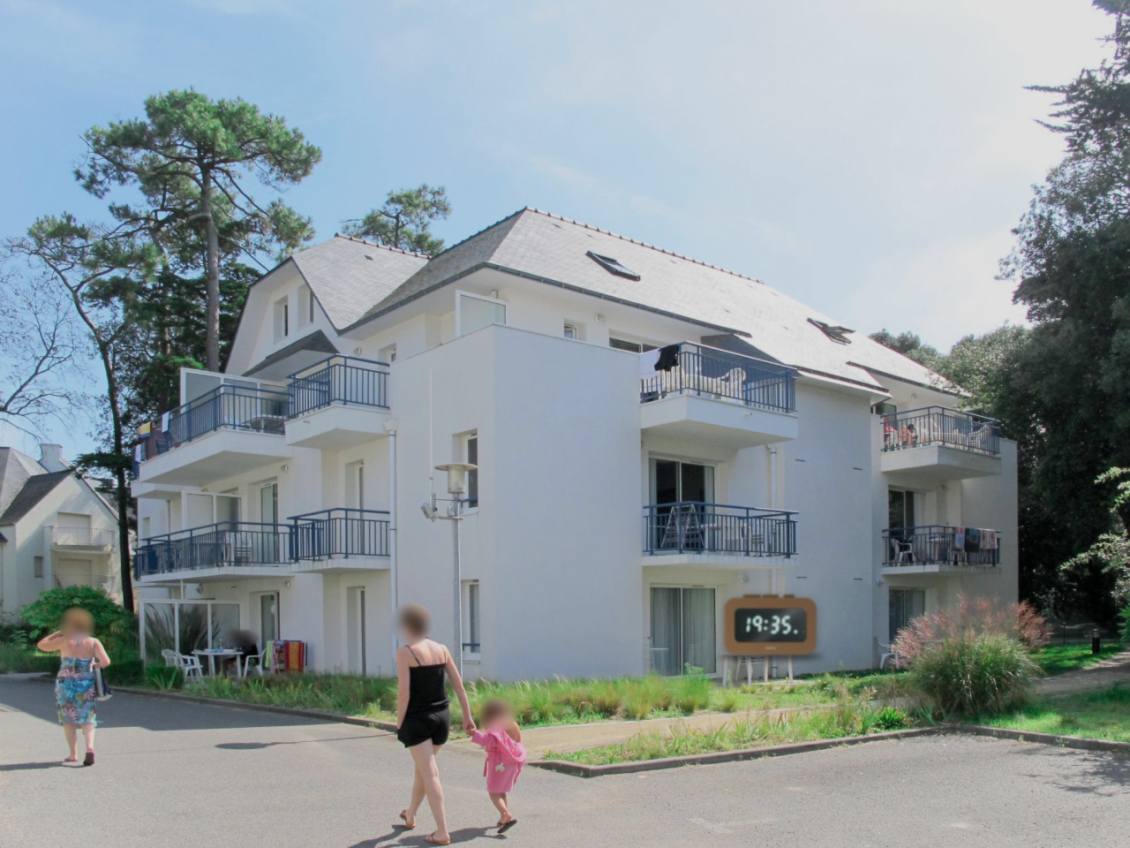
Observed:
{"hour": 19, "minute": 35}
